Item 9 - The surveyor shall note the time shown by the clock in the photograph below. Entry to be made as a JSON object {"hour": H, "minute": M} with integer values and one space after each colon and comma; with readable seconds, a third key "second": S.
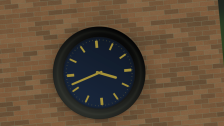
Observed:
{"hour": 3, "minute": 42}
